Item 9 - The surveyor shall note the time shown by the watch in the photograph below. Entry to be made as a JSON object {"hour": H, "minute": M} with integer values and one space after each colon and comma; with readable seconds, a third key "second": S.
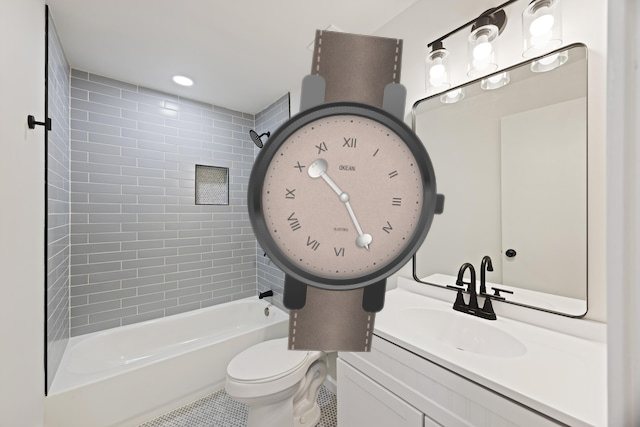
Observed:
{"hour": 10, "minute": 25}
